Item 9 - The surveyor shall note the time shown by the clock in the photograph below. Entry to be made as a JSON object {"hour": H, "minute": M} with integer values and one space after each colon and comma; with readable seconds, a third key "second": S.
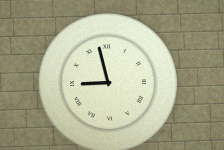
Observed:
{"hour": 8, "minute": 58}
